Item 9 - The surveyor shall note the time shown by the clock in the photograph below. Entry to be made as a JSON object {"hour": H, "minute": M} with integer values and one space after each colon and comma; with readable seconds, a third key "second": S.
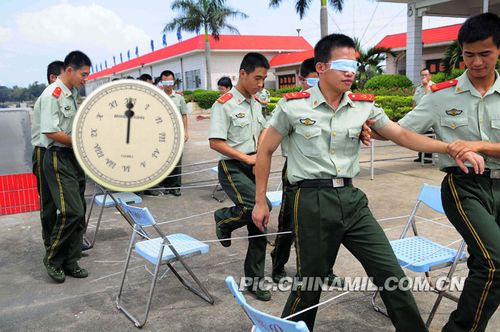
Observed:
{"hour": 12, "minute": 0}
